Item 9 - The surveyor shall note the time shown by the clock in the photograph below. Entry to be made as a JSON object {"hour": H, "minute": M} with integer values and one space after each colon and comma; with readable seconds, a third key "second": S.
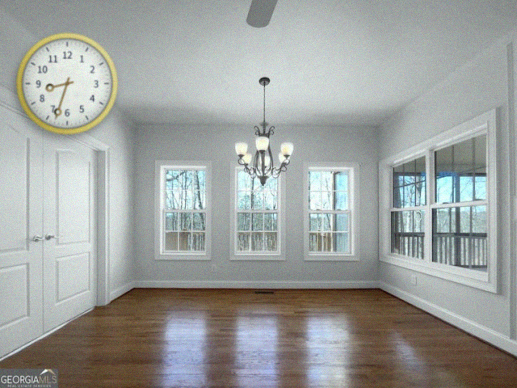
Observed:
{"hour": 8, "minute": 33}
